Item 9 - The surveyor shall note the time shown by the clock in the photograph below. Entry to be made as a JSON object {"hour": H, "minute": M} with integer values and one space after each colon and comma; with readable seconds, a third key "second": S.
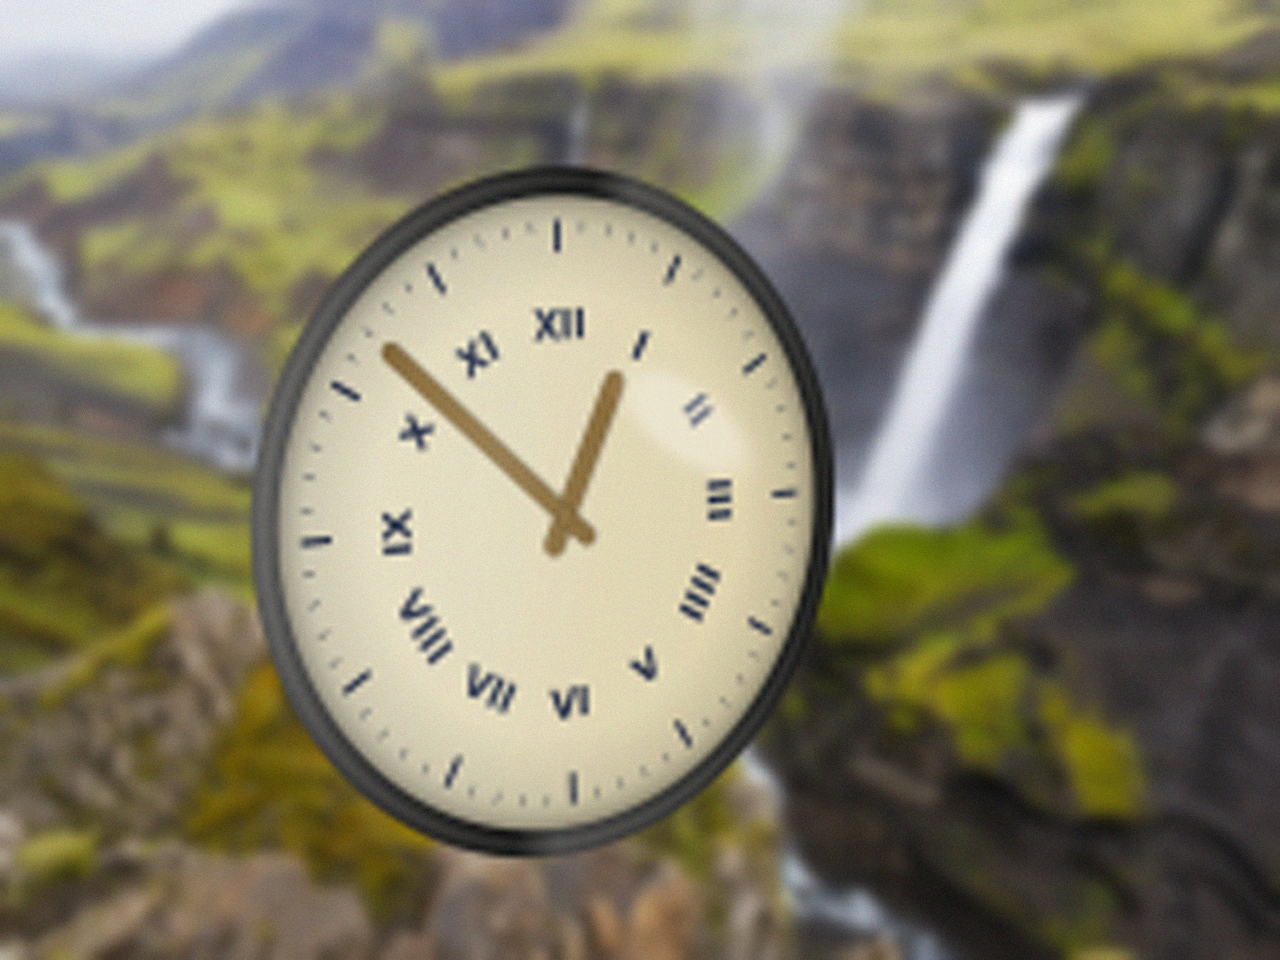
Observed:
{"hour": 12, "minute": 52}
